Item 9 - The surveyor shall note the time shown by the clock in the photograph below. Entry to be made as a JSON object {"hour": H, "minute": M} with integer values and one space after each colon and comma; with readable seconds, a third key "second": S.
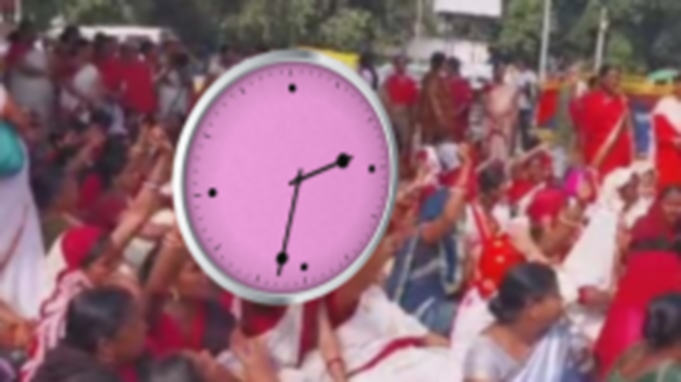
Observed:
{"hour": 2, "minute": 33}
